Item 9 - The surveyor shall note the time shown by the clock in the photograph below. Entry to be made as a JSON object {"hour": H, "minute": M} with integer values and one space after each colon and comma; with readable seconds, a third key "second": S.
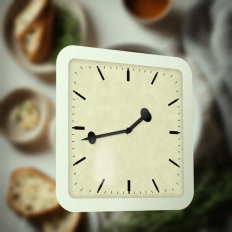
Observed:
{"hour": 1, "minute": 43}
